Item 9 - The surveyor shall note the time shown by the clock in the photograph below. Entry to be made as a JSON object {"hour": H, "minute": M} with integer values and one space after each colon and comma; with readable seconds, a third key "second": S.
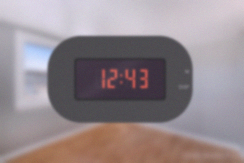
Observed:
{"hour": 12, "minute": 43}
